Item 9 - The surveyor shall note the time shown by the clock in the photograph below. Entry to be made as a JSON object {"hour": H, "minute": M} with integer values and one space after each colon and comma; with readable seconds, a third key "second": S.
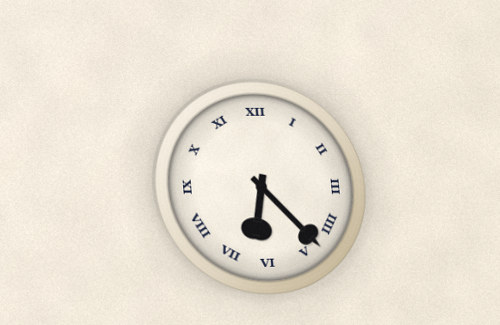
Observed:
{"hour": 6, "minute": 23}
